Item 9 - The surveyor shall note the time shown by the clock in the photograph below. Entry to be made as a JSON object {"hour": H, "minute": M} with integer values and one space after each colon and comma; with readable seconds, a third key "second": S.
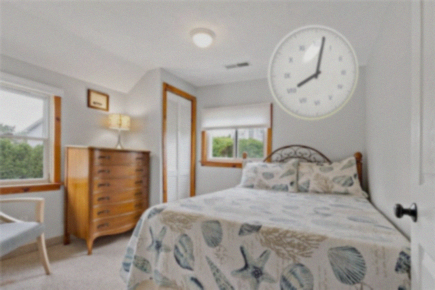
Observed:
{"hour": 8, "minute": 2}
